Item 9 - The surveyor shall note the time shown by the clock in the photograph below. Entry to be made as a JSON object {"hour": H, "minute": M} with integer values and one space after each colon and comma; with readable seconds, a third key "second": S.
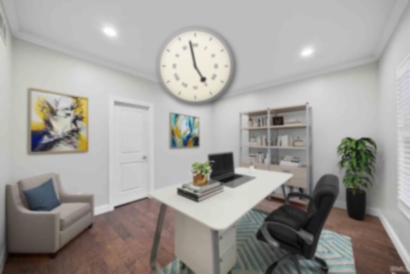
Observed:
{"hour": 4, "minute": 58}
